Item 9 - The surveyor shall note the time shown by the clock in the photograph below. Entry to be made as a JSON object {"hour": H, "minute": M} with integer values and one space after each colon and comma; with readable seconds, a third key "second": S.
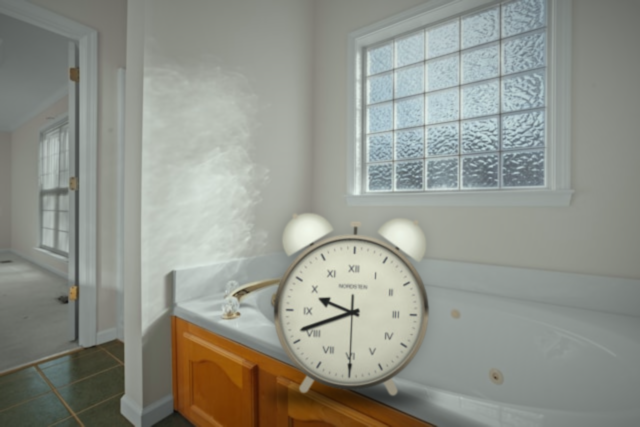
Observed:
{"hour": 9, "minute": 41, "second": 30}
